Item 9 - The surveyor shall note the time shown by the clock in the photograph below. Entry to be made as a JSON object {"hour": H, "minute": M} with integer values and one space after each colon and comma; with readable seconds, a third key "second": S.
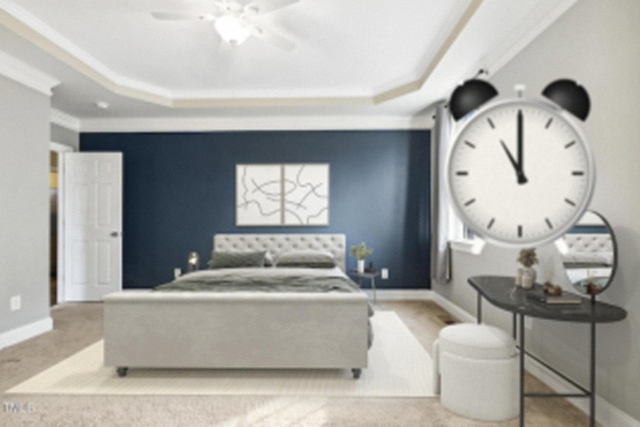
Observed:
{"hour": 11, "minute": 0}
